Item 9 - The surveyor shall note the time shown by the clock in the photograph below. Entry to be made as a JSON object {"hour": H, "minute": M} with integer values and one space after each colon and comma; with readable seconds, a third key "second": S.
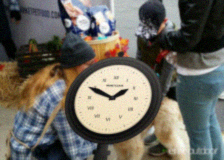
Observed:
{"hour": 1, "minute": 49}
